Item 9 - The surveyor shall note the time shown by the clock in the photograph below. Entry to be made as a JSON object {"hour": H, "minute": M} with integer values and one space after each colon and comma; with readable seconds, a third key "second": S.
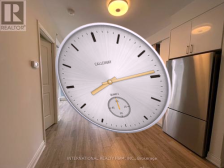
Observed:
{"hour": 8, "minute": 14}
